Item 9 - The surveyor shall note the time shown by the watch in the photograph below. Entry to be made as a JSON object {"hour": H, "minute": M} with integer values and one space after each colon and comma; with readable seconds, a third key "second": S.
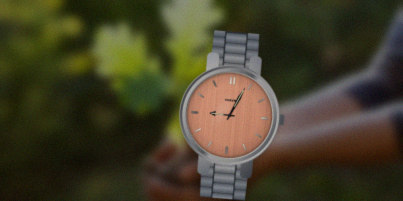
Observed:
{"hour": 9, "minute": 4}
